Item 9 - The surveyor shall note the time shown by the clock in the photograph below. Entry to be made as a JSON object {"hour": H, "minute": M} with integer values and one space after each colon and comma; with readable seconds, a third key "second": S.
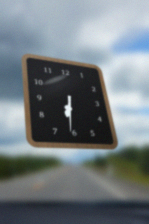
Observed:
{"hour": 6, "minute": 31}
